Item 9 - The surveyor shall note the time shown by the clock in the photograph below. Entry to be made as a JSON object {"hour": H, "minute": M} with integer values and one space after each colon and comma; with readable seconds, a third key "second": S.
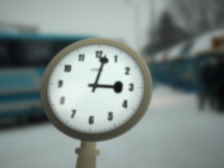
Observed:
{"hour": 3, "minute": 2}
